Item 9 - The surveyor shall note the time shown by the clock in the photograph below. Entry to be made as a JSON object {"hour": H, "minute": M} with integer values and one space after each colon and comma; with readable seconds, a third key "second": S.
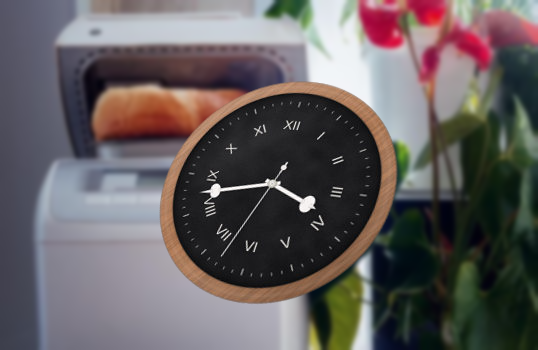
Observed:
{"hour": 3, "minute": 42, "second": 33}
